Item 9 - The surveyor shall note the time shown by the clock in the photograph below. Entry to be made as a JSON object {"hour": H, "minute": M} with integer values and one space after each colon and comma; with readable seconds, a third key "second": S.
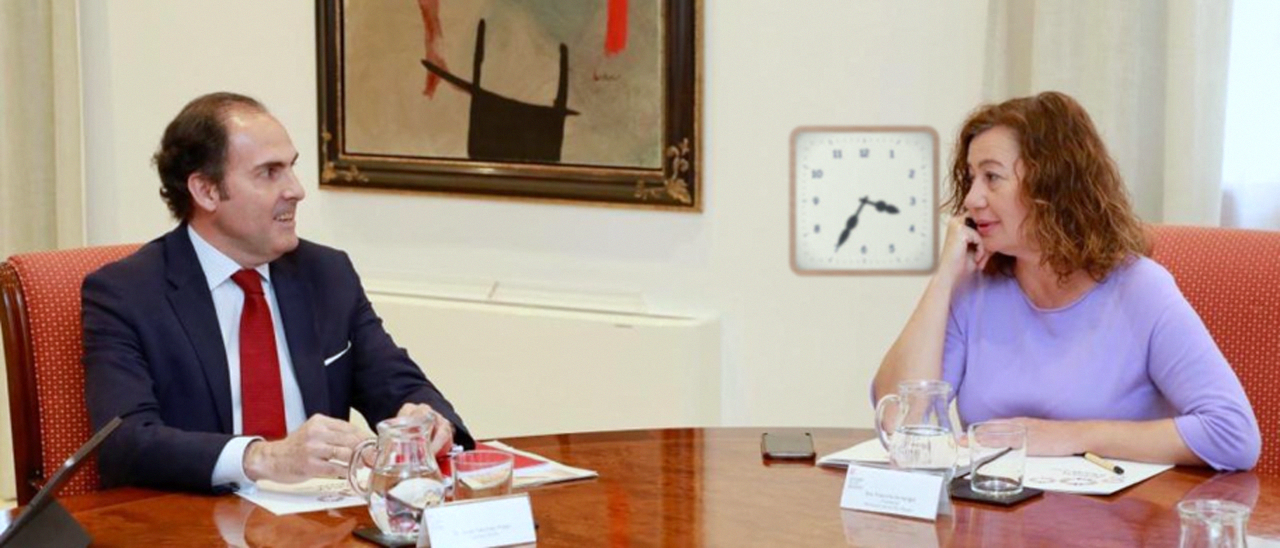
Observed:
{"hour": 3, "minute": 35}
